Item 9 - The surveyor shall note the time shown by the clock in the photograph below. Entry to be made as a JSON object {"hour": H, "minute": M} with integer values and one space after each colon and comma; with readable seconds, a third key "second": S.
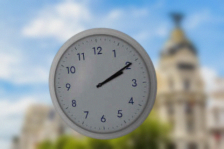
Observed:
{"hour": 2, "minute": 10}
